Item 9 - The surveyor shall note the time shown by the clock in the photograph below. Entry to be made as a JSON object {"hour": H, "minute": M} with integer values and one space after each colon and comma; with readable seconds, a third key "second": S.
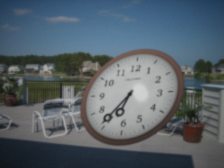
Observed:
{"hour": 6, "minute": 36}
